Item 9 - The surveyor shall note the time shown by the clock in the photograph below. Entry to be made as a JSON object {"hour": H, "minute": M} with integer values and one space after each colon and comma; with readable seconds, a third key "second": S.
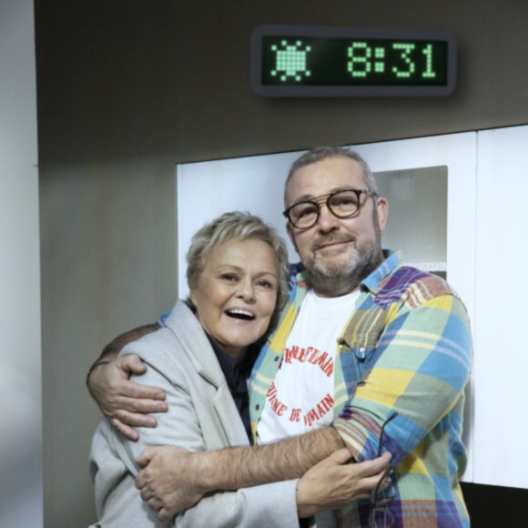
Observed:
{"hour": 8, "minute": 31}
